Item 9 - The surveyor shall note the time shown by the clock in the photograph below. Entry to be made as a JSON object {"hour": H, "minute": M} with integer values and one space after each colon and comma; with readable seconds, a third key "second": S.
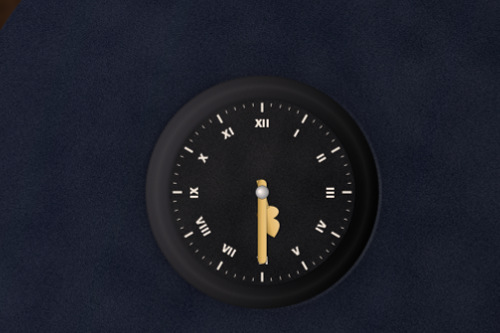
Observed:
{"hour": 5, "minute": 30}
